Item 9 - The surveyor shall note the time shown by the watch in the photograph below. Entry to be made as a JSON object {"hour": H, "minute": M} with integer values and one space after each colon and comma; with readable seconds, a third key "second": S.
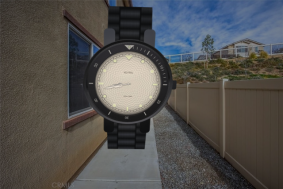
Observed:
{"hour": 8, "minute": 43}
